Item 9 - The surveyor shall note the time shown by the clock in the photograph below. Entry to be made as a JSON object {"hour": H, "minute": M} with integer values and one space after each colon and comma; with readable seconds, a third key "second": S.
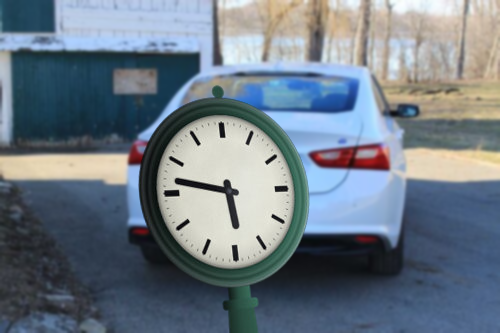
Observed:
{"hour": 5, "minute": 47}
